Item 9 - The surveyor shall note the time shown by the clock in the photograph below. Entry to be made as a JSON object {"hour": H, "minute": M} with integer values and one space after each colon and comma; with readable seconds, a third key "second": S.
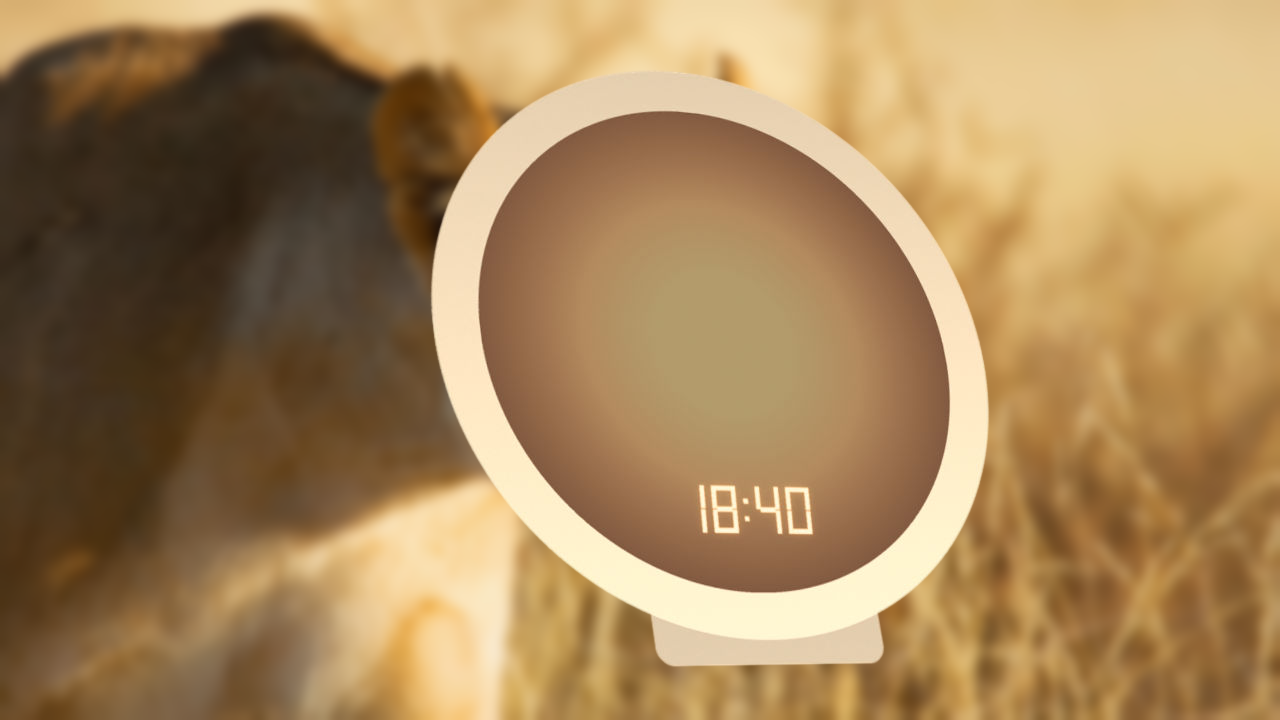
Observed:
{"hour": 18, "minute": 40}
